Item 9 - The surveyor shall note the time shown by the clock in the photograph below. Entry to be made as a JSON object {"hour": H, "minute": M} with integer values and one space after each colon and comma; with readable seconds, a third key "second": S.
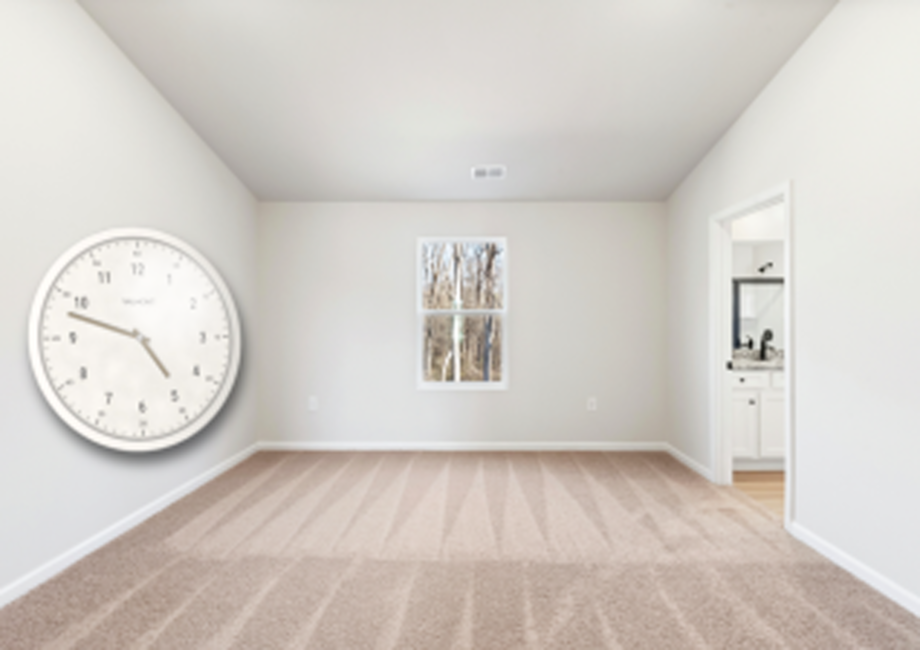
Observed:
{"hour": 4, "minute": 48}
